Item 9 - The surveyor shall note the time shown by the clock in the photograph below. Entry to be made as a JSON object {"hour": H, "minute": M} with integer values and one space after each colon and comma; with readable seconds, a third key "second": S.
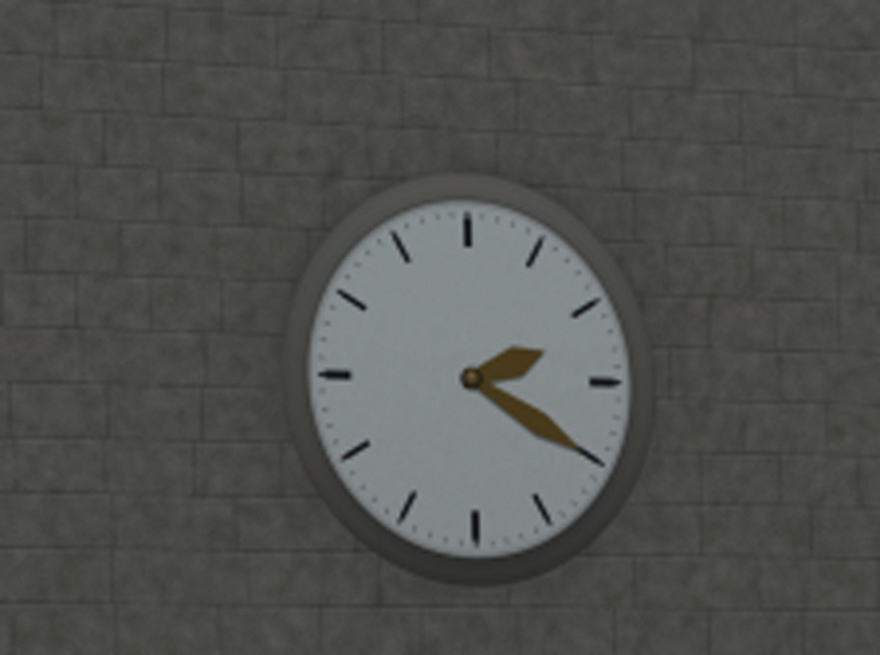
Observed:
{"hour": 2, "minute": 20}
